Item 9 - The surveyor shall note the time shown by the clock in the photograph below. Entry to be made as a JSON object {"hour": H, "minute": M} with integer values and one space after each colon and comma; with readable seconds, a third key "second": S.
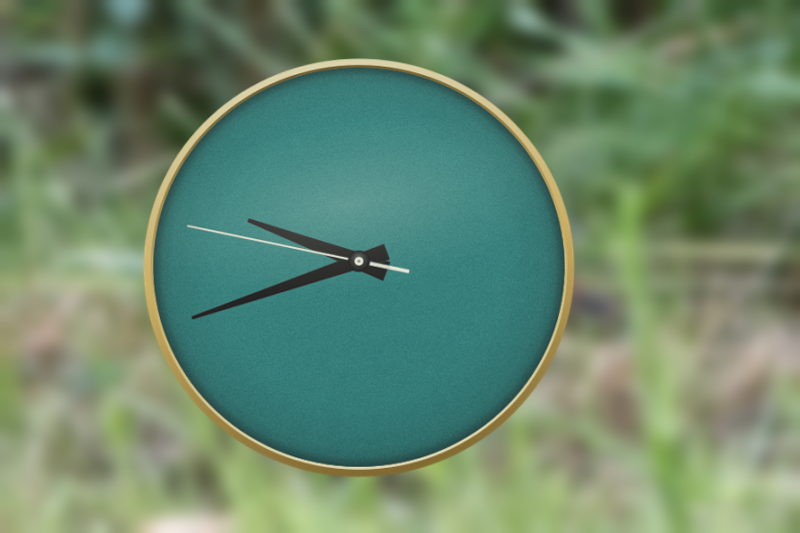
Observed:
{"hour": 9, "minute": 41, "second": 47}
